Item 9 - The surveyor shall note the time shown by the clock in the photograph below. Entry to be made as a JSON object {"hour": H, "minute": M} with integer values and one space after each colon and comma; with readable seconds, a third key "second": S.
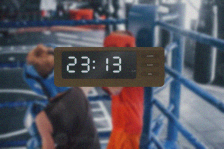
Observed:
{"hour": 23, "minute": 13}
